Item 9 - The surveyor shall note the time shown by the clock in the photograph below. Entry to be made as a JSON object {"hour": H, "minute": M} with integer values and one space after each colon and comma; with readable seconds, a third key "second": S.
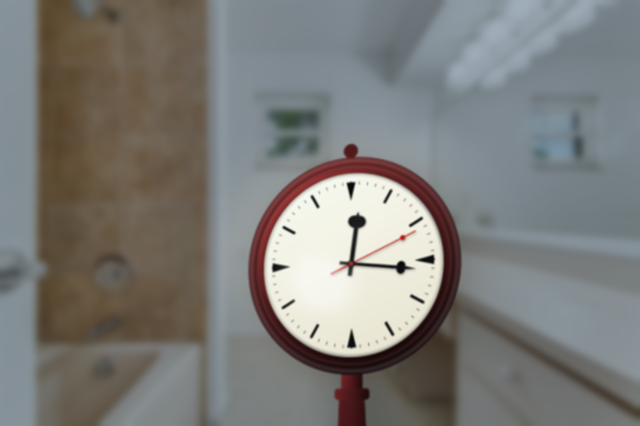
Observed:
{"hour": 12, "minute": 16, "second": 11}
